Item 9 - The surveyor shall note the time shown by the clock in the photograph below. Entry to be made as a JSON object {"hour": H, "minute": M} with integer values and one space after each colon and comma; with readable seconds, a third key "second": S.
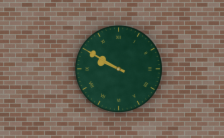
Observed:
{"hour": 9, "minute": 50}
